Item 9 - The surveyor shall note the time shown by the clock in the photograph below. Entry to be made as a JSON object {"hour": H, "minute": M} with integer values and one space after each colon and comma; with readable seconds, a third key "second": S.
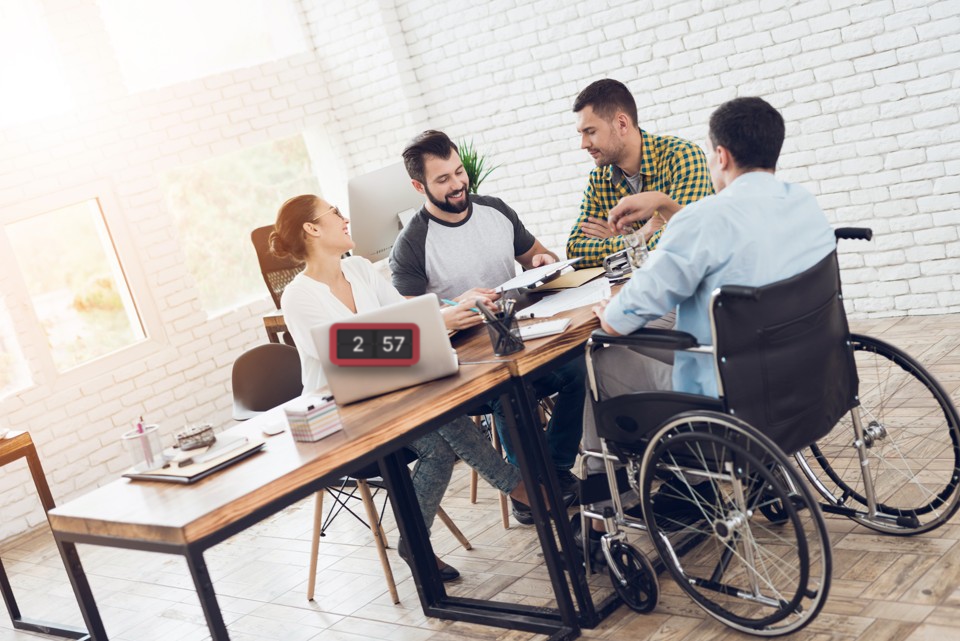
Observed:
{"hour": 2, "minute": 57}
